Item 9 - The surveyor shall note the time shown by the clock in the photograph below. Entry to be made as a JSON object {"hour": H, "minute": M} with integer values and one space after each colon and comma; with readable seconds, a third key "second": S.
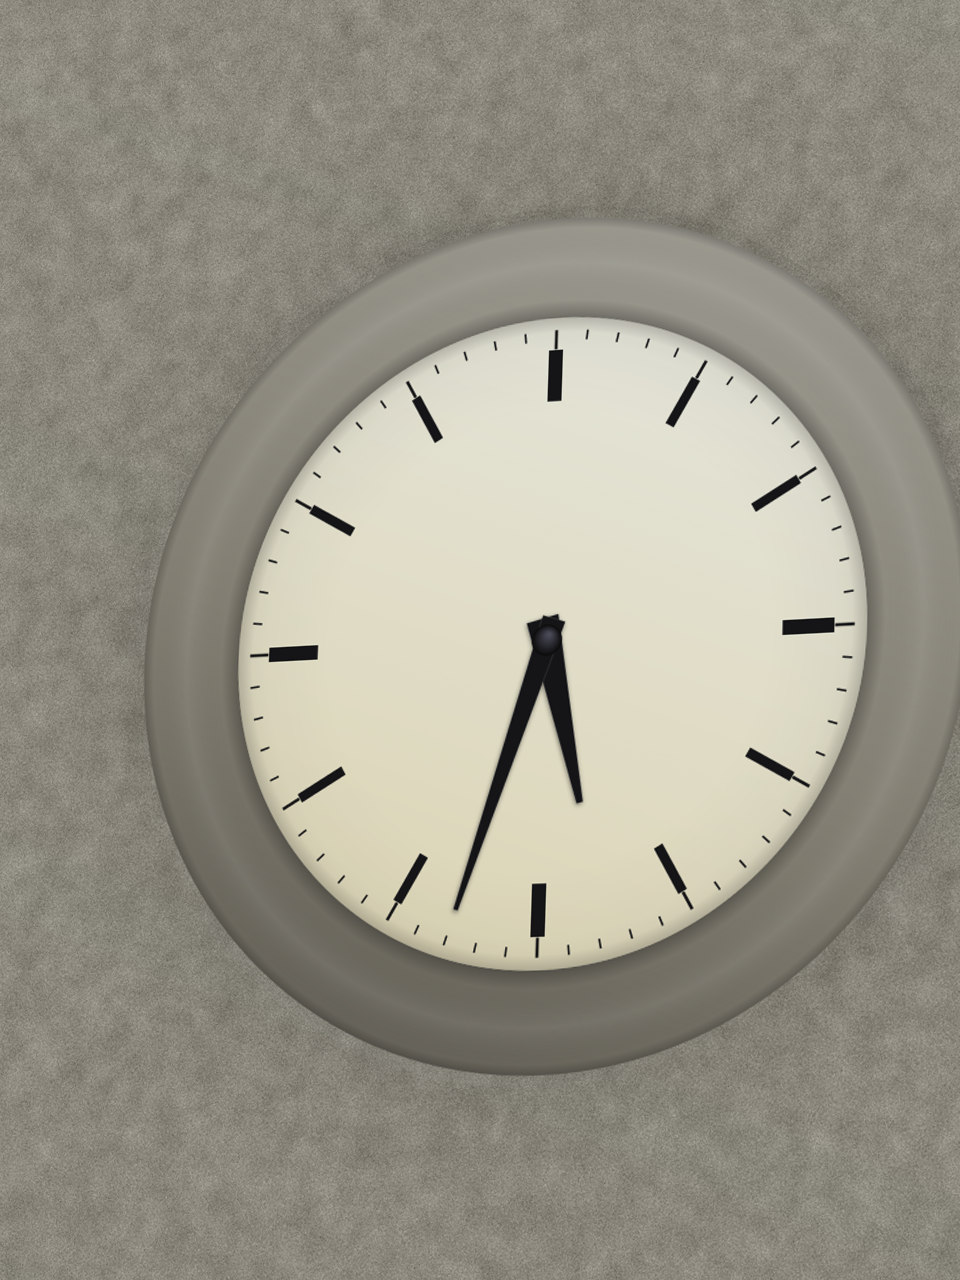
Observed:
{"hour": 5, "minute": 33}
